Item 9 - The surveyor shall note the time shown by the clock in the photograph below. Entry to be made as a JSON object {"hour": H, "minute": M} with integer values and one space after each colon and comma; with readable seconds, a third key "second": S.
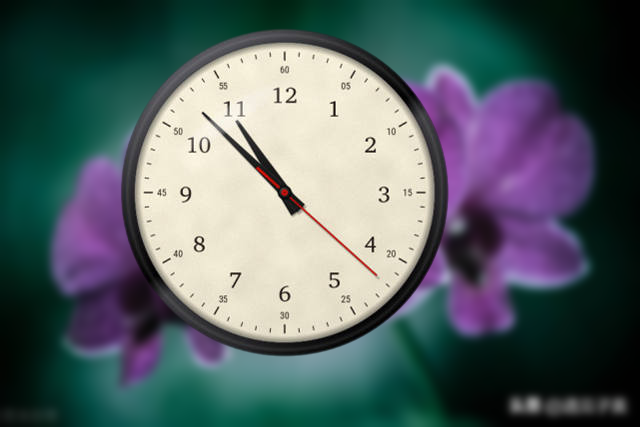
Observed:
{"hour": 10, "minute": 52, "second": 22}
